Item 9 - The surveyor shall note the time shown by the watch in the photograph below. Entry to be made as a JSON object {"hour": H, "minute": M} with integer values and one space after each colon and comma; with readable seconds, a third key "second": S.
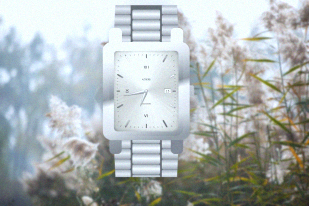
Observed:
{"hour": 6, "minute": 43}
